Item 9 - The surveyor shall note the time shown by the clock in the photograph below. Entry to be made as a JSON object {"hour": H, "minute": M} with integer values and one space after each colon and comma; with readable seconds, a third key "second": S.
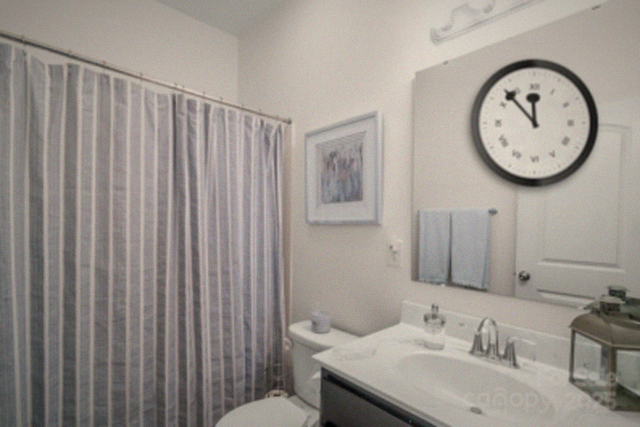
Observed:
{"hour": 11, "minute": 53}
